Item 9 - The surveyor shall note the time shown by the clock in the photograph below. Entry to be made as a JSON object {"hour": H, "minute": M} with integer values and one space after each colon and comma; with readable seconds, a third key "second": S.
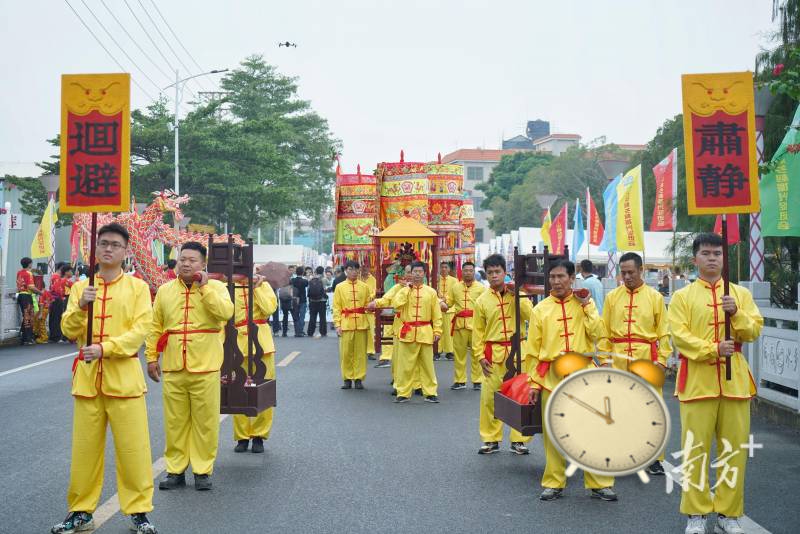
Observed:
{"hour": 11, "minute": 50}
